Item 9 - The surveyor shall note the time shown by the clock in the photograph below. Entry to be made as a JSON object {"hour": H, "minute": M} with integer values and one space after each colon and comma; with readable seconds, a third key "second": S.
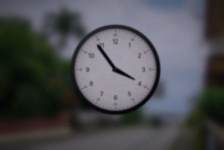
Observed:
{"hour": 3, "minute": 54}
